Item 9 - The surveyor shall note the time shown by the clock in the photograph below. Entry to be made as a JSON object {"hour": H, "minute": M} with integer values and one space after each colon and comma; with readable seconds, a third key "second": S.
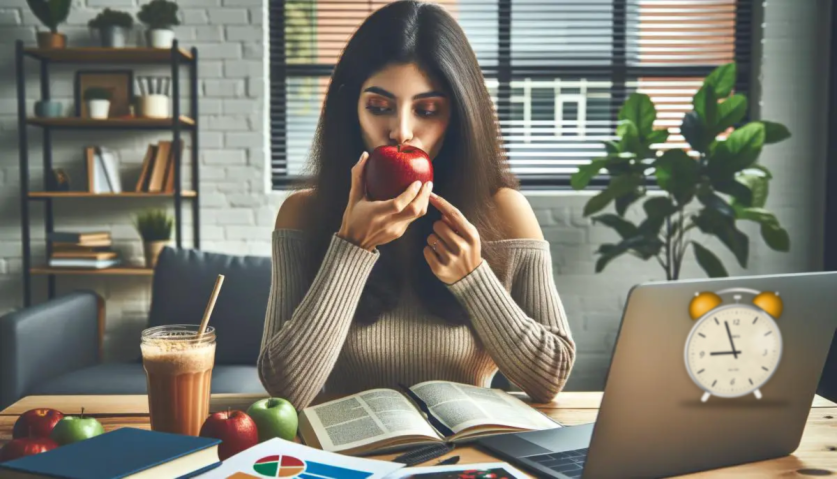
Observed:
{"hour": 8, "minute": 57}
